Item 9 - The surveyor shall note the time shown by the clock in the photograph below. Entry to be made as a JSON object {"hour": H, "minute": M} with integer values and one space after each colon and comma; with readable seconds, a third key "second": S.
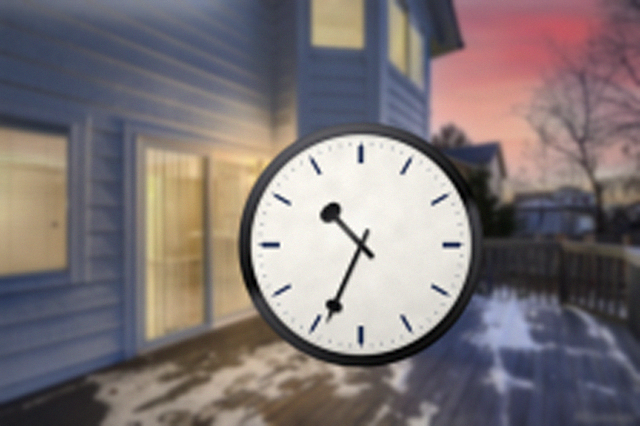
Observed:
{"hour": 10, "minute": 34}
